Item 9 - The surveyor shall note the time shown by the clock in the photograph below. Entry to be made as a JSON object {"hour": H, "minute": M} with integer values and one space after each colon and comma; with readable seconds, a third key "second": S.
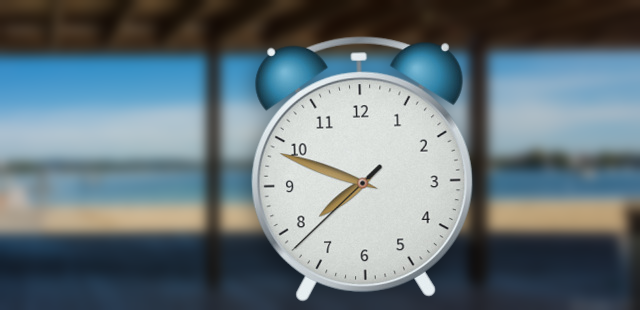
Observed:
{"hour": 7, "minute": 48, "second": 38}
